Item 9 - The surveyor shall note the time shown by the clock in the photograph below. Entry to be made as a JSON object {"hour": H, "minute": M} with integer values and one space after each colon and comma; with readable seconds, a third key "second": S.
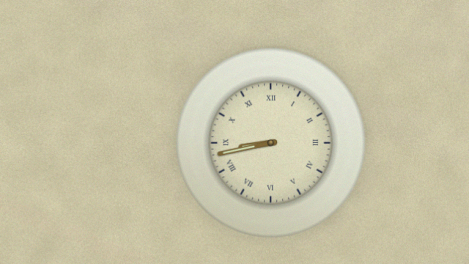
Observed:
{"hour": 8, "minute": 43}
